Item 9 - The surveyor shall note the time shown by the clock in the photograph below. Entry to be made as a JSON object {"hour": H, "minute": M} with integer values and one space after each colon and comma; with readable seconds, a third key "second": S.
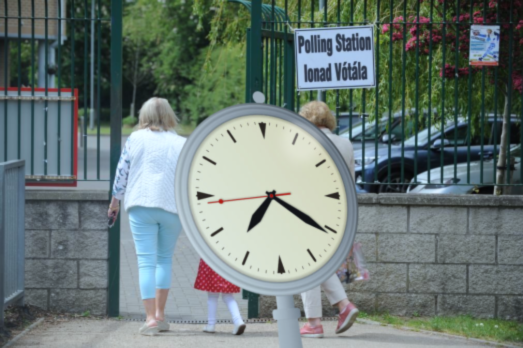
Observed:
{"hour": 7, "minute": 20, "second": 44}
